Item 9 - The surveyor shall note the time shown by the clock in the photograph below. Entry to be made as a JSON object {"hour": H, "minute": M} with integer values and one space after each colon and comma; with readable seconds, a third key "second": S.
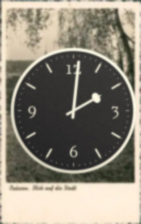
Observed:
{"hour": 2, "minute": 1}
